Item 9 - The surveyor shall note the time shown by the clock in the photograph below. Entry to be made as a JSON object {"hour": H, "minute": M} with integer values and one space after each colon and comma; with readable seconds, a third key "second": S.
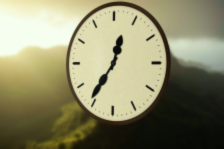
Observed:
{"hour": 12, "minute": 36}
